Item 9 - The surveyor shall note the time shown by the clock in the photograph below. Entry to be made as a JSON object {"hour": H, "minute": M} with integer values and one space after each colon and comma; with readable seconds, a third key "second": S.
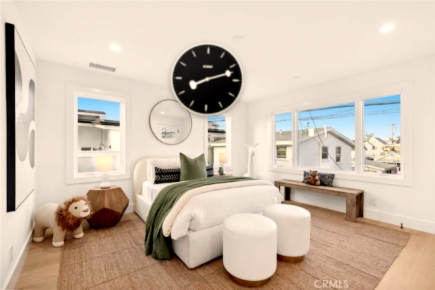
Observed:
{"hour": 8, "minute": 12}
